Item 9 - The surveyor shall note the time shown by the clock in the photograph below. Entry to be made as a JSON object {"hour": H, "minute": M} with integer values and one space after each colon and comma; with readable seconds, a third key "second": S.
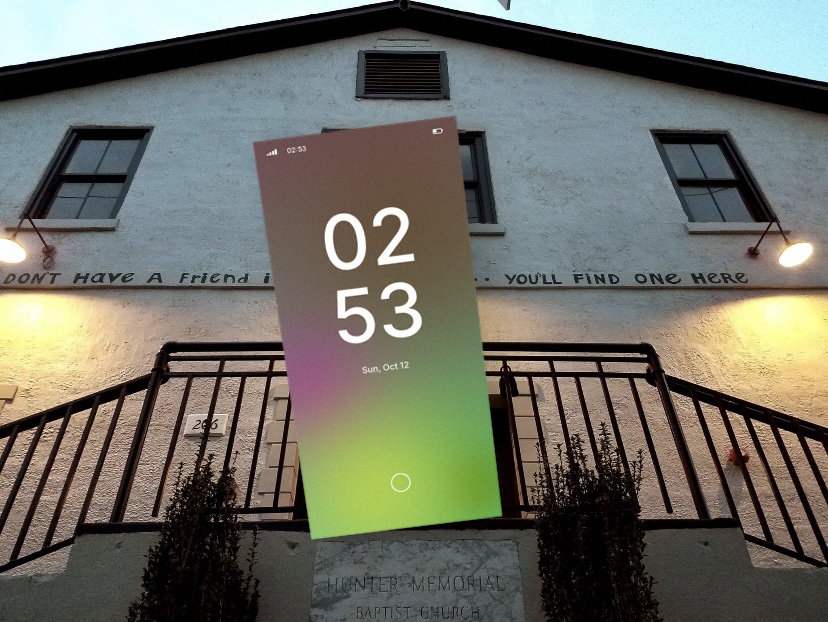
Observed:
{"hour": 2, "minute": 53}
